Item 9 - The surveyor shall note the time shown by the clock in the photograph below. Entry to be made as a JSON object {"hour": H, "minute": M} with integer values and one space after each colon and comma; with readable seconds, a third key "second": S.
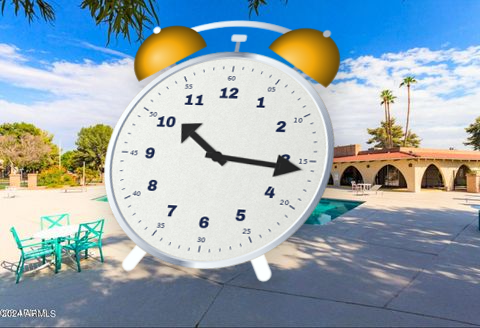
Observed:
{"hour": 10, "minute": 16}
